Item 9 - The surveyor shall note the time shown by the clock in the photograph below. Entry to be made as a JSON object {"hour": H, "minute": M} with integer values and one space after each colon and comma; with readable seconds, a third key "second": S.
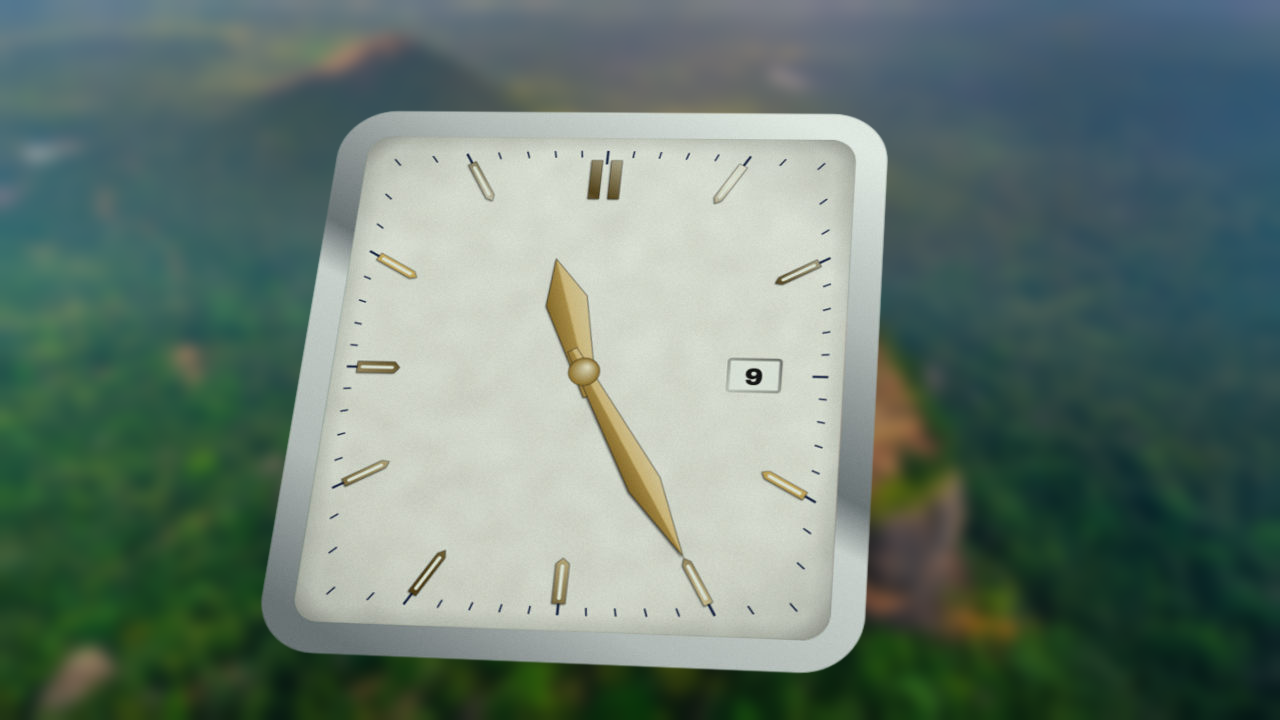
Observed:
{"hour": 11, "minute": 25}
